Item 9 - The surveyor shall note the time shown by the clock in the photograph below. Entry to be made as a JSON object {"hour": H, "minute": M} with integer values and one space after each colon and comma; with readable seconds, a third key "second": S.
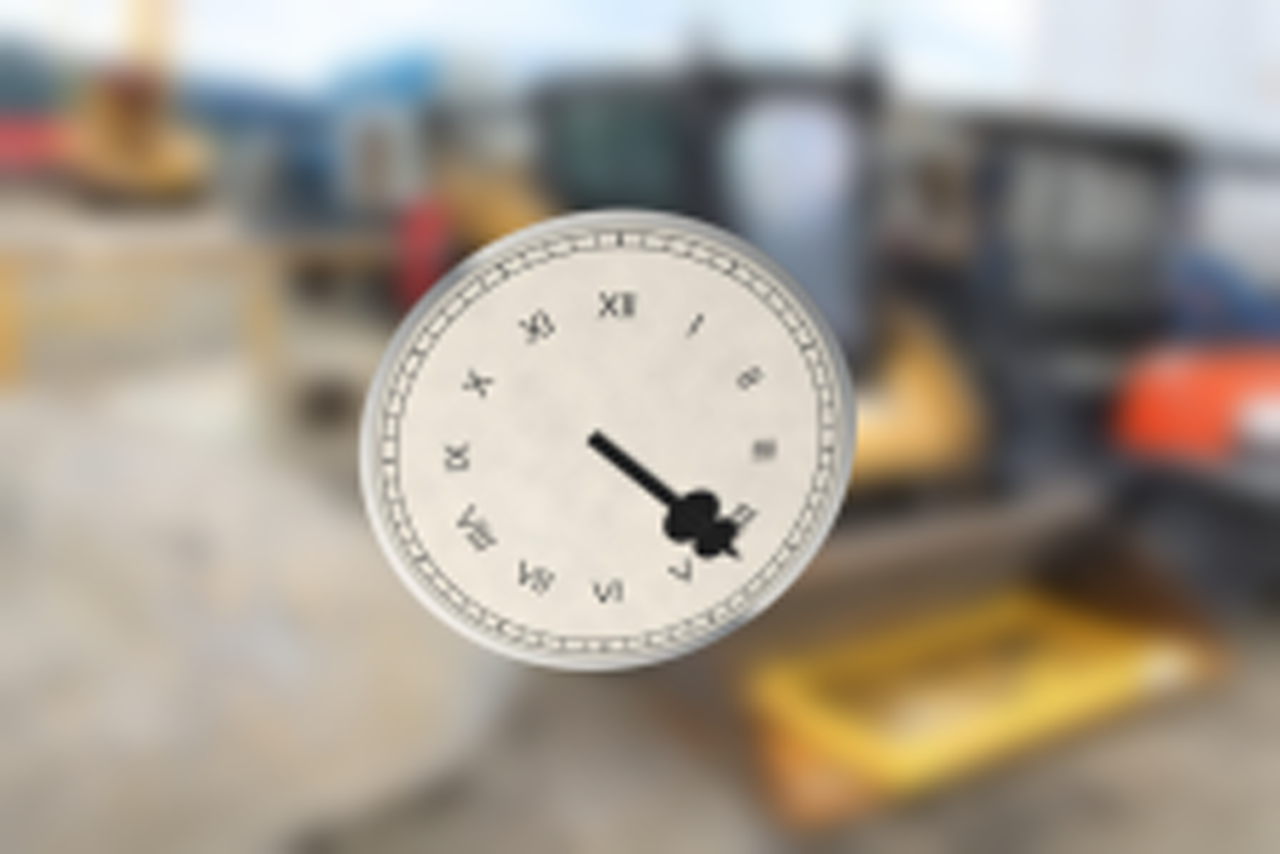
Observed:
{"hour": 4, "minute": 22}
